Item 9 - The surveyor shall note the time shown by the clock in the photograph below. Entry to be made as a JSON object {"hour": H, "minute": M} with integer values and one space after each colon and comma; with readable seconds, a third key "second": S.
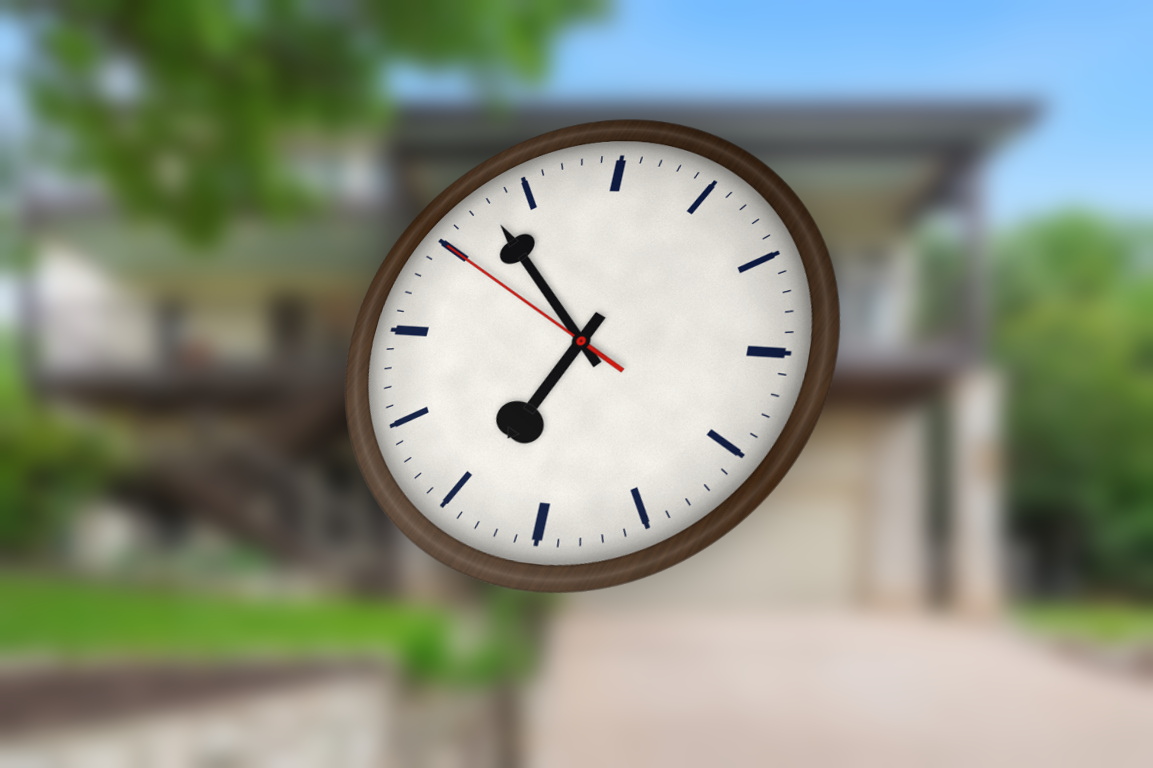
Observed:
{"hour": 6, "minute": 52, "second": 50}
